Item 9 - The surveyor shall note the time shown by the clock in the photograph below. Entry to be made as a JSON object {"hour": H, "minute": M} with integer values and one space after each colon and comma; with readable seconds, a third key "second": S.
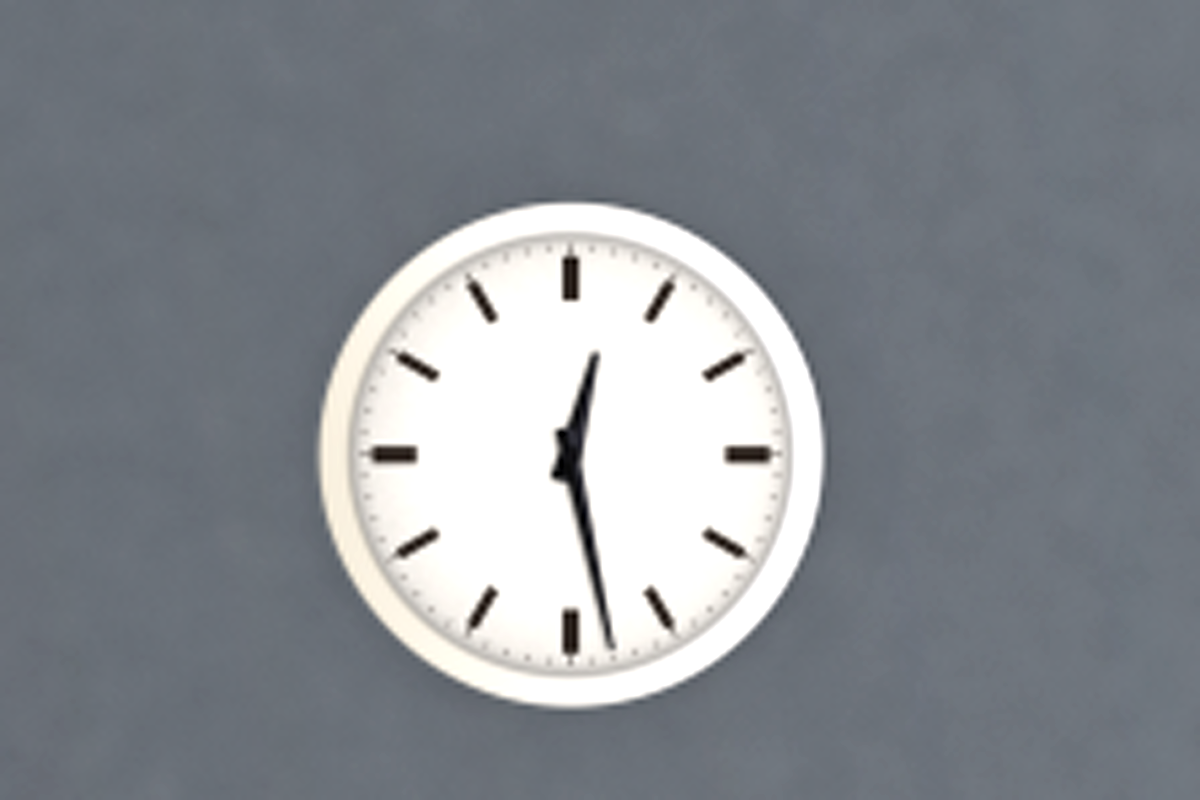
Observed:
{"hour": 12, "minute": 28}
